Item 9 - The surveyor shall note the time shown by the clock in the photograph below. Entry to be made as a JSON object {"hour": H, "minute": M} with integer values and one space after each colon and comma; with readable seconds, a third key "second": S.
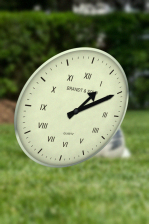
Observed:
{"hour": 1, "minute": 10}
